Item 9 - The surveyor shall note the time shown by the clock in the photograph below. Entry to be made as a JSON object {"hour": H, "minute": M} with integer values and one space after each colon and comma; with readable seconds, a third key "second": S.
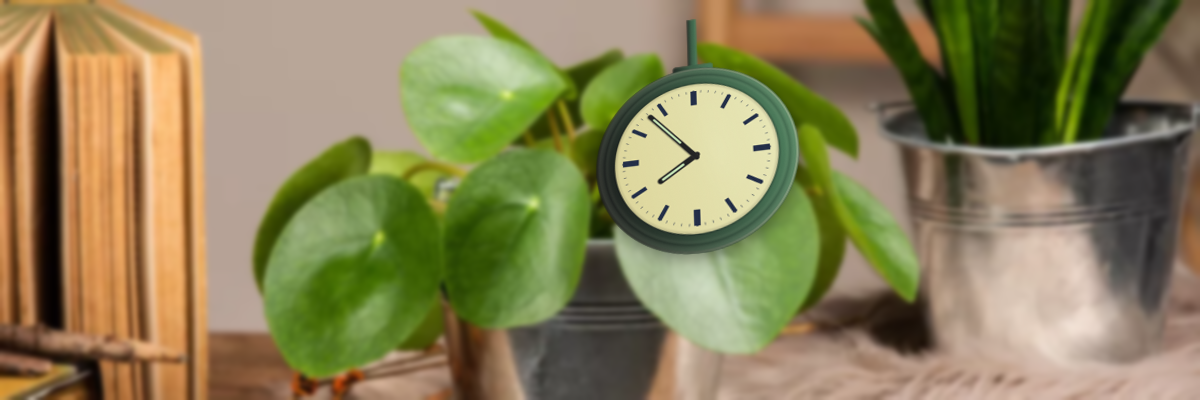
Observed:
{"hour": 7, "minute": 53}
